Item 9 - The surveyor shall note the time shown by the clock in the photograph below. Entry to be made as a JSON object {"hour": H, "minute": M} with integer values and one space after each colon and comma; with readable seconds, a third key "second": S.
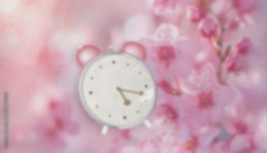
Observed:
{"hour": 5, "minute": 18}
